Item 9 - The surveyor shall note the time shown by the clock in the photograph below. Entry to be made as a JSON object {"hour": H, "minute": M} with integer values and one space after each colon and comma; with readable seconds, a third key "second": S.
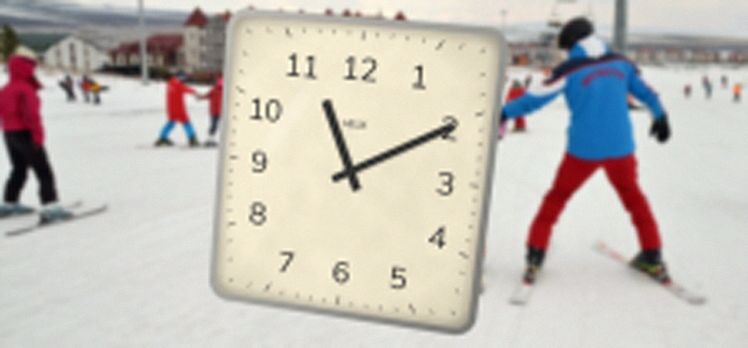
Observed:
{"hour": 11, "minute": 10}
